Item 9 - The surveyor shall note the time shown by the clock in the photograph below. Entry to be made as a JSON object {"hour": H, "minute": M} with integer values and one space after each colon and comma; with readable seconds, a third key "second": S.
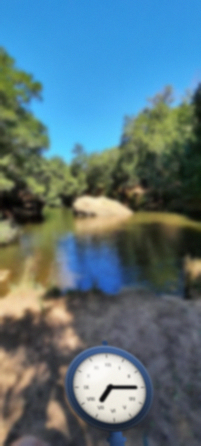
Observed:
{"hour": 7, "minute": 15}
